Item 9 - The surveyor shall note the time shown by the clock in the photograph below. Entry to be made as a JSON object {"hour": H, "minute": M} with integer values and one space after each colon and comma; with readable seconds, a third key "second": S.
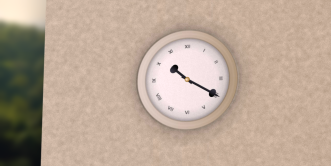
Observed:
{"hour": 10, "minute": 20}
